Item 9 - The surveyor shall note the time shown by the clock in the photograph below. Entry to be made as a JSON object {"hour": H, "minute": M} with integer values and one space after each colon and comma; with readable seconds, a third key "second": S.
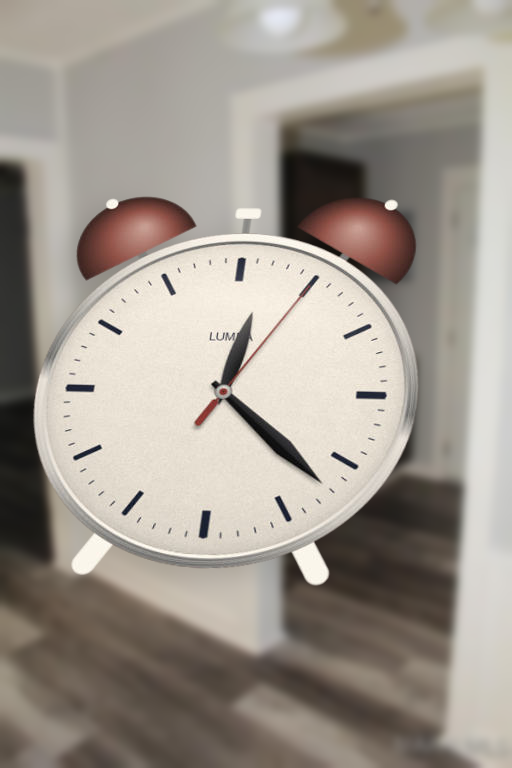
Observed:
{"hour": 12, "minute": 22, "second": 5}
